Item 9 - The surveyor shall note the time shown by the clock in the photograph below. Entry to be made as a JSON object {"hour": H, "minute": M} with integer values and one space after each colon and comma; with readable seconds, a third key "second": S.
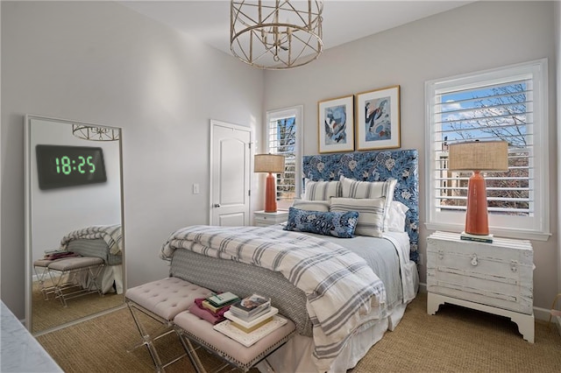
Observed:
{"hour": 18, "minute": 25}
